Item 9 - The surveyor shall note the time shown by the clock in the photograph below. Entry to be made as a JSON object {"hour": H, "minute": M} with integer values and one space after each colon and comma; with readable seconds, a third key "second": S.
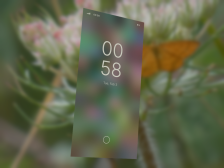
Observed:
{"hour": 0, "minute": 58}
